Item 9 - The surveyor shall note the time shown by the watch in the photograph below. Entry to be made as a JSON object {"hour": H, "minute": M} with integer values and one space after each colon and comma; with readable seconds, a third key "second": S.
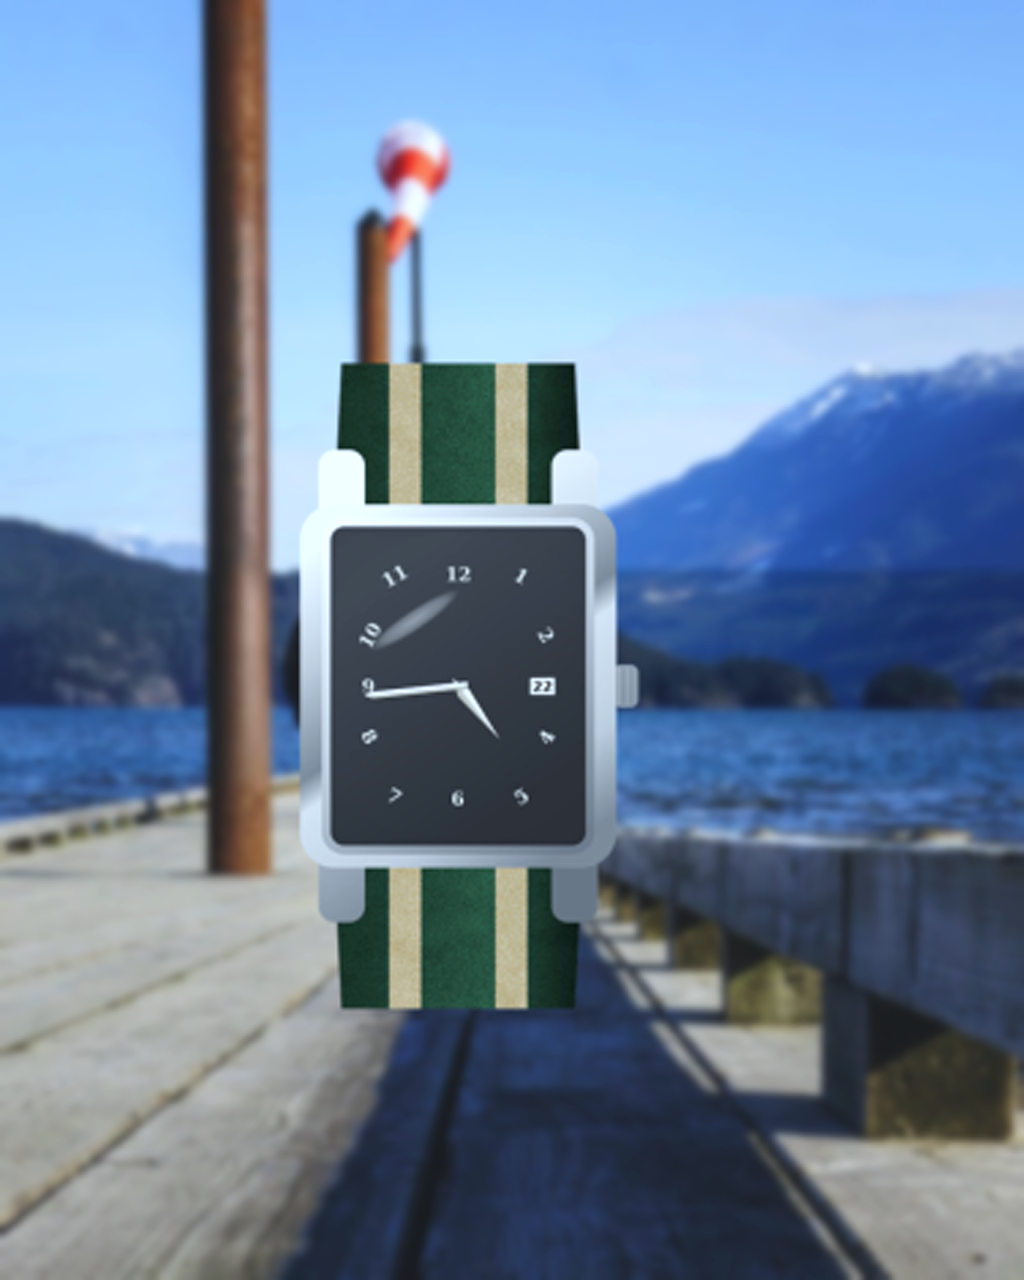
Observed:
{"hour": 4, "minute": 44}
